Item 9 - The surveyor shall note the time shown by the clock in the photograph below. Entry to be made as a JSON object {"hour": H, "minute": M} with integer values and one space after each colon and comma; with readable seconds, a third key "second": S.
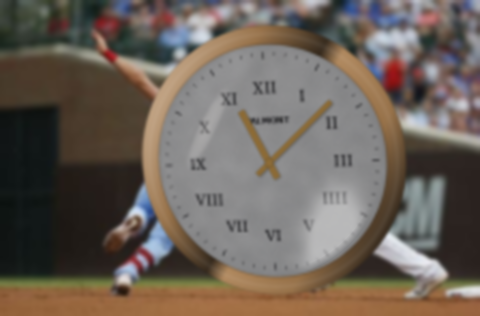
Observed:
{"hour": 11, "minute": 8}
